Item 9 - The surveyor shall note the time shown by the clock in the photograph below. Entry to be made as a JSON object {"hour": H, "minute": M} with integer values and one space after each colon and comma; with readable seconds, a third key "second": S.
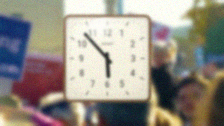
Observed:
{"hour": 5, "minute": 53}
